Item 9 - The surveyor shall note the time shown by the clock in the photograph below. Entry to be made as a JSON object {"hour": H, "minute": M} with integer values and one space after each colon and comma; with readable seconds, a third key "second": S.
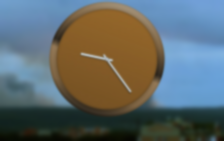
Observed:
{"hour": 9, "minute": 24}
